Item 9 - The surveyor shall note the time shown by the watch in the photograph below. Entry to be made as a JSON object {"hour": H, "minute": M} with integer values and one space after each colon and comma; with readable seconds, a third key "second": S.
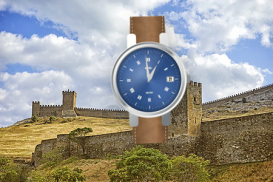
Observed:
{"hour": 12, "minute": 59}
